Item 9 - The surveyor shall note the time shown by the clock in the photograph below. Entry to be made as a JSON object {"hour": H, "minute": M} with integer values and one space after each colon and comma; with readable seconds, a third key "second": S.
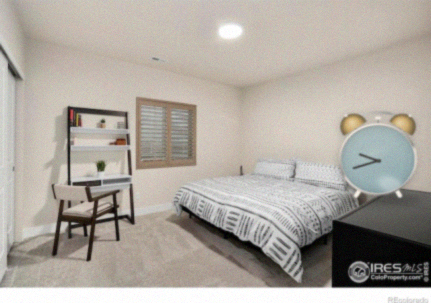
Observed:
{"hour": 9, "minute": 42}
